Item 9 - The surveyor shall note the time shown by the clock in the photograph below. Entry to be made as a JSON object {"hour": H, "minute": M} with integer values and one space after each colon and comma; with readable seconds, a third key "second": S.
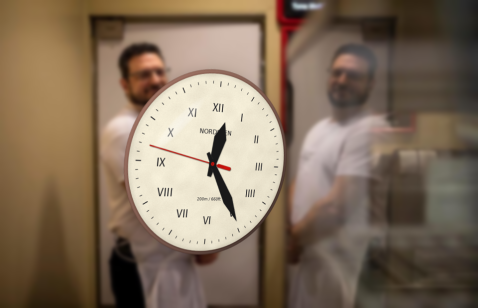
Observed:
{"hour": 12, "minute": 24, "second": 47}
